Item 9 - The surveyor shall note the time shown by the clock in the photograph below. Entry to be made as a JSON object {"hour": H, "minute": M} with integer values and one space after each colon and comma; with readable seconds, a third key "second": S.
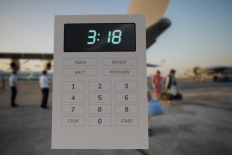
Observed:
{"hour": 3, "minute": 18}
